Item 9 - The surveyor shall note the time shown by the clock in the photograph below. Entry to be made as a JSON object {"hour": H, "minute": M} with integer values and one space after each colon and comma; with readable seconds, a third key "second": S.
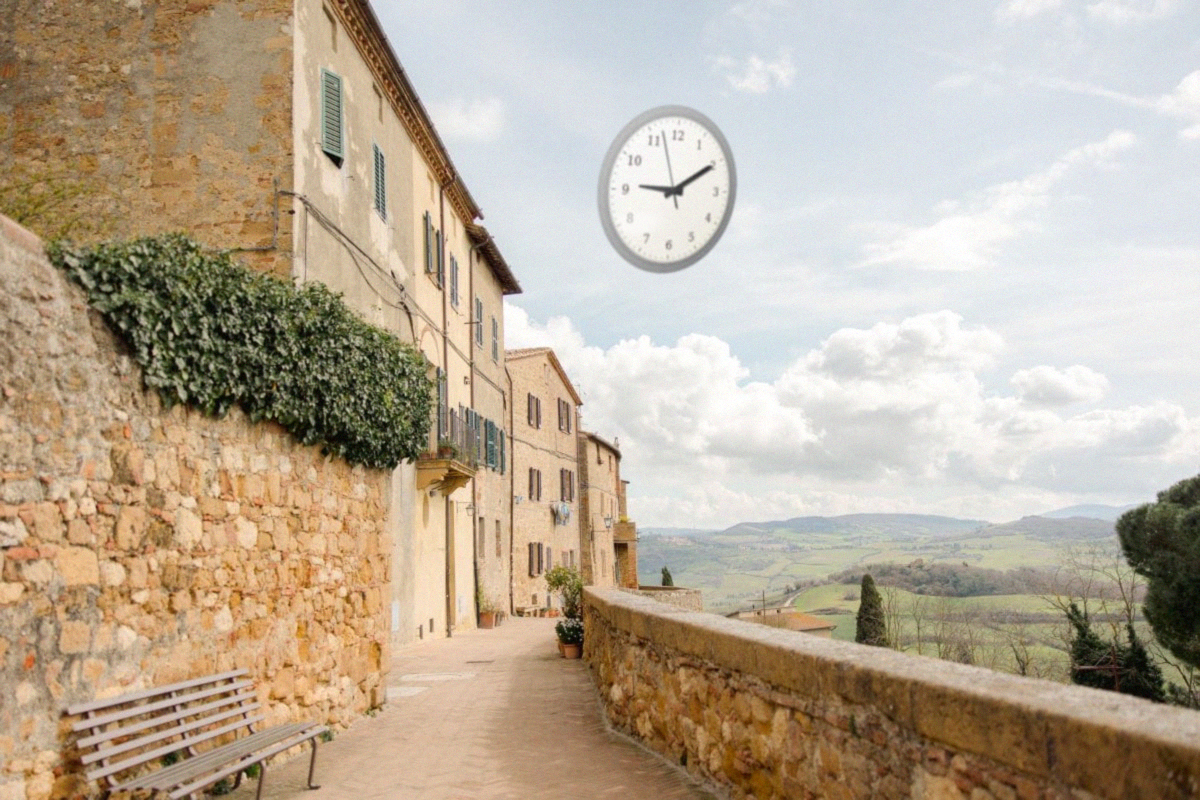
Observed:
{"hour": 9, "minute": 9, "second": 57}
